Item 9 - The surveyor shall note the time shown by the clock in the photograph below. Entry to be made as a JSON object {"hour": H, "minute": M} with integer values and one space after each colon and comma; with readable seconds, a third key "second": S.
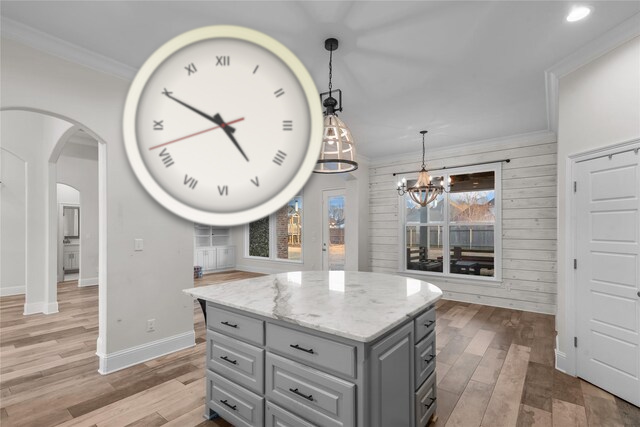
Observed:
{"hour": 4, "minute": 49, "second": 42}
